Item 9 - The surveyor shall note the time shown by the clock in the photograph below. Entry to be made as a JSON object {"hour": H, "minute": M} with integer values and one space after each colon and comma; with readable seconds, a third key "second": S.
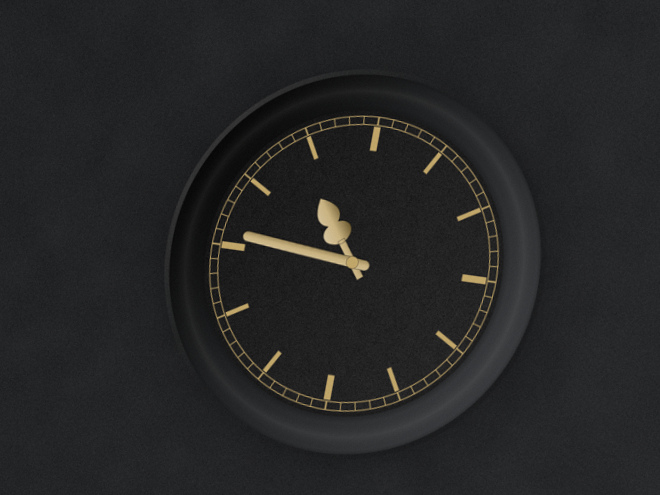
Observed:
{"hour": 10, "minute": 46}
